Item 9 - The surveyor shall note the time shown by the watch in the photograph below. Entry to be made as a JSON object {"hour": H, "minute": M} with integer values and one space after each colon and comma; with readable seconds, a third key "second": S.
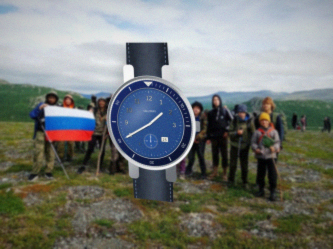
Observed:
{"hour": 1, "minute": 40}
